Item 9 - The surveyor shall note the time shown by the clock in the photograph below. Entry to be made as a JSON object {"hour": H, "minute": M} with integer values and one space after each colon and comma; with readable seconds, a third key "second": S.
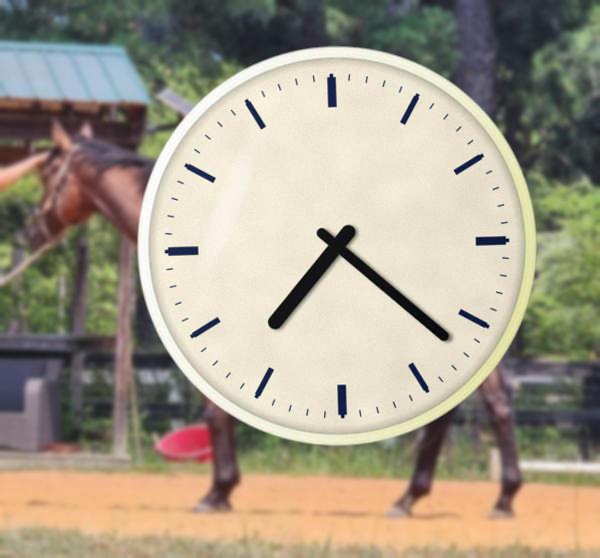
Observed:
{"hour": 7, "minute": 22}
